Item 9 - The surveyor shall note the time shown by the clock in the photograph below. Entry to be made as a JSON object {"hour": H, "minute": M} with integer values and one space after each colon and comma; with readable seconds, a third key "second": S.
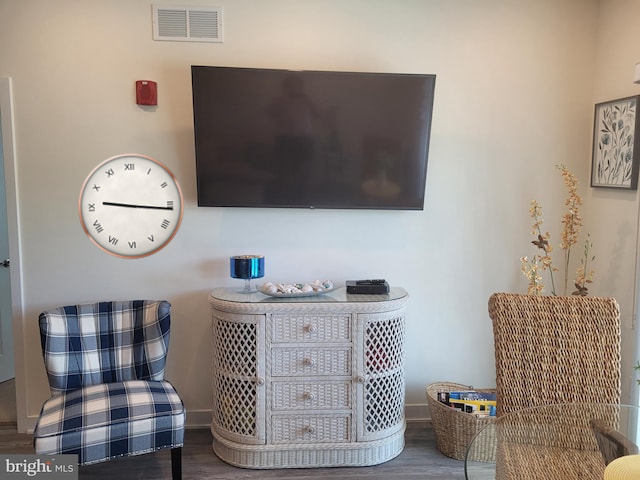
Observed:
{"hour": 9, "minute": 16}
